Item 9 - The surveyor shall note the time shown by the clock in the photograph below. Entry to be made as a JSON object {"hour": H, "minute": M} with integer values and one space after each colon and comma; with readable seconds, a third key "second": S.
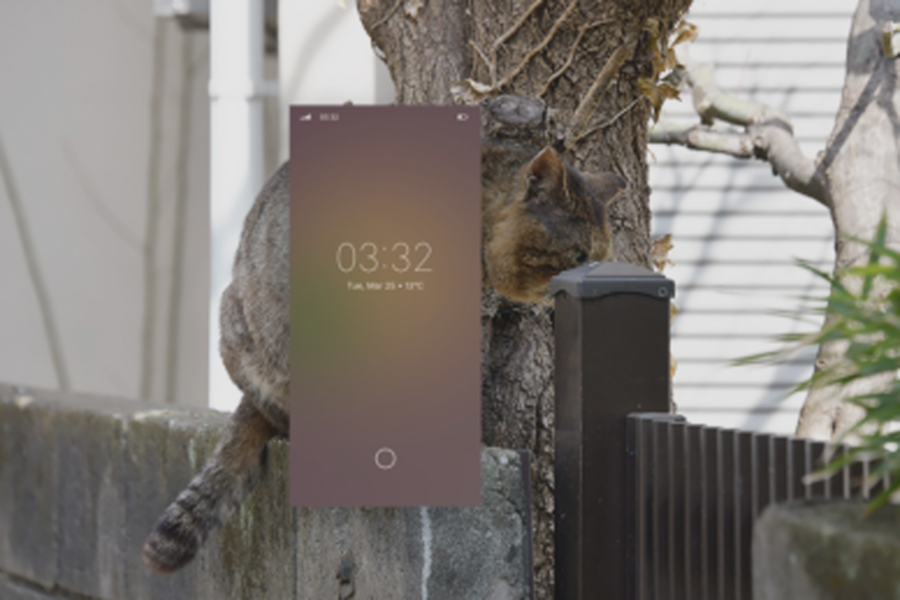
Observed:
{"hour": 3, "minute": 32}
